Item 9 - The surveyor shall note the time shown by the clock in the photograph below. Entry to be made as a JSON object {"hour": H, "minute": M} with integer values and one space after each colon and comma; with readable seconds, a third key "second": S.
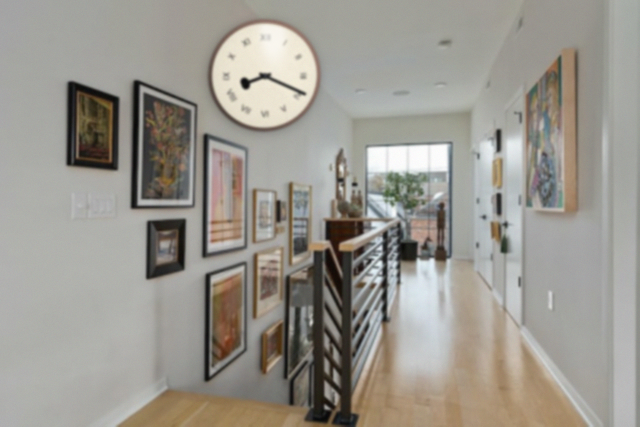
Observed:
{"hour": 8, "minute": 19}
